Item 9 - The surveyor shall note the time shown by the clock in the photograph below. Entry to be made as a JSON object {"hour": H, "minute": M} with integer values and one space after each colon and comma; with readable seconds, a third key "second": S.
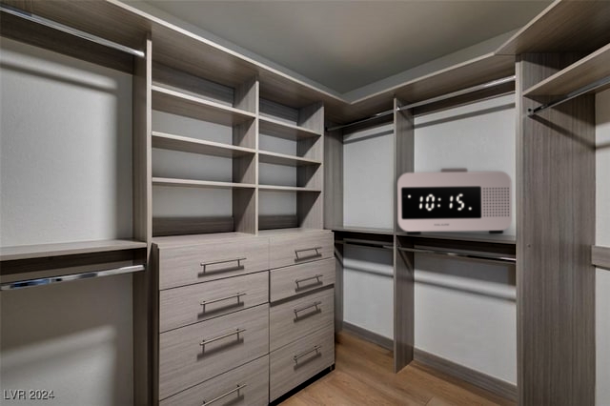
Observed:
{"hour": 10, "minute": 15}
